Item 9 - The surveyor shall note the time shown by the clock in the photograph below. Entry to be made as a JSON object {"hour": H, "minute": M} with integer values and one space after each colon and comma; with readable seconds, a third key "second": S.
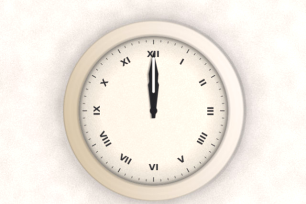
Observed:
{"hour": 12, "minute": 0}
